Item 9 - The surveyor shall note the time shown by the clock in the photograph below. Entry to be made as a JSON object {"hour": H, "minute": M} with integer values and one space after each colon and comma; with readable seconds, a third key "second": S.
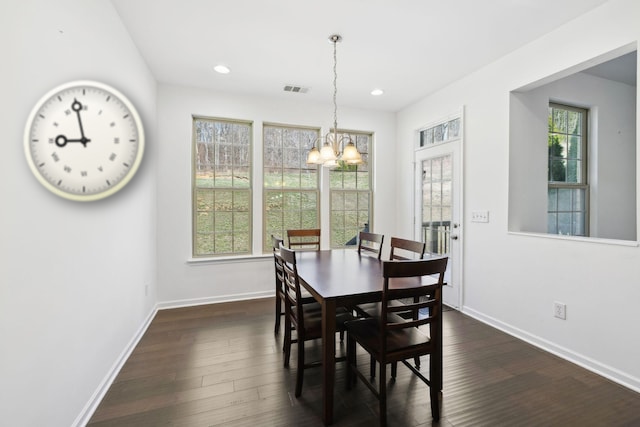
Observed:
{"hour": 8, "minute": 58}
